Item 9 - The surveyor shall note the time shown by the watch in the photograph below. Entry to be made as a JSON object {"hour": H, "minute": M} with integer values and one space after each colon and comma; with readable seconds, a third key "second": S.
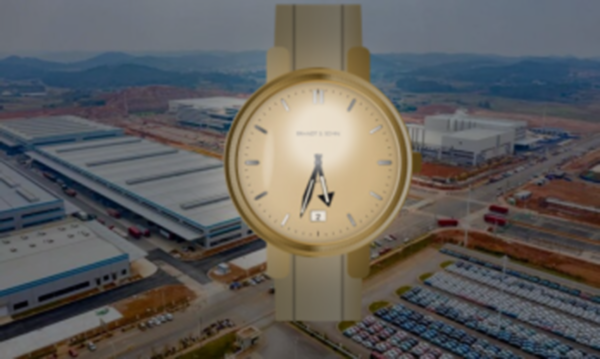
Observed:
{"hour": 5, "minute": 33}
